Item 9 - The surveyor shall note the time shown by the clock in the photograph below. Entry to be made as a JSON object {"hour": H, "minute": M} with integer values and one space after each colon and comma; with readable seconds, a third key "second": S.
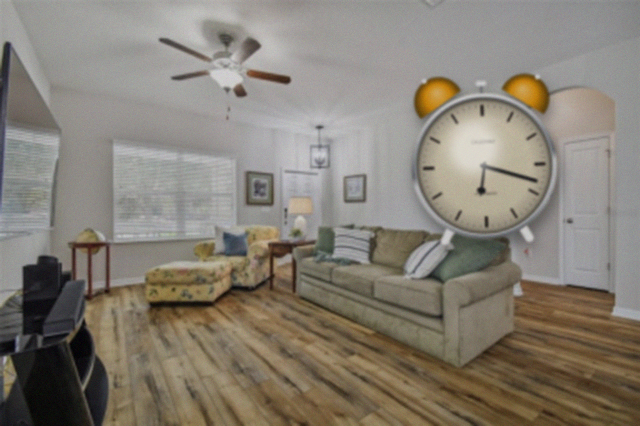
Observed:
{"hour": 6, "minute": 18}
